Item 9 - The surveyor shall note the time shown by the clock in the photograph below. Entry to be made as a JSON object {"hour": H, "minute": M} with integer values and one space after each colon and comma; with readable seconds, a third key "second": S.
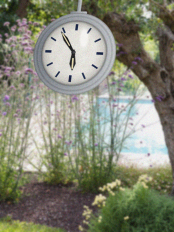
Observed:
{"hour": 5, "minute": 54}
